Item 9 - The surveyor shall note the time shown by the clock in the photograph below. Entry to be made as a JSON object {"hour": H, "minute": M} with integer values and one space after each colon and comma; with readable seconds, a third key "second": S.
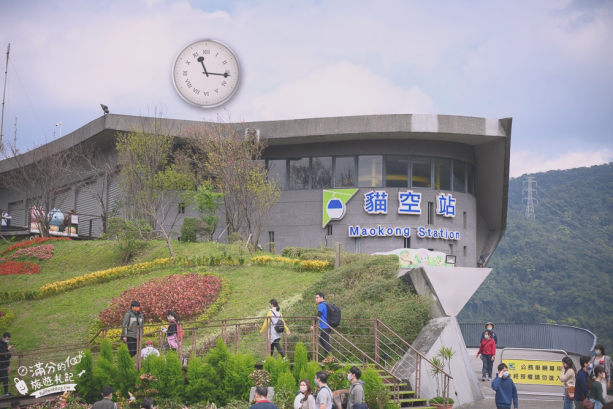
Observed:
{"hour": 11, "minute": 16}
